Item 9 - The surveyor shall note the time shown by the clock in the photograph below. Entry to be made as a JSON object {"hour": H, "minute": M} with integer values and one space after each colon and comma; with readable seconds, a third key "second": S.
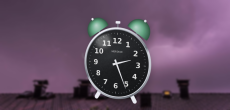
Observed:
{"hour": 2, "minute": 26}
